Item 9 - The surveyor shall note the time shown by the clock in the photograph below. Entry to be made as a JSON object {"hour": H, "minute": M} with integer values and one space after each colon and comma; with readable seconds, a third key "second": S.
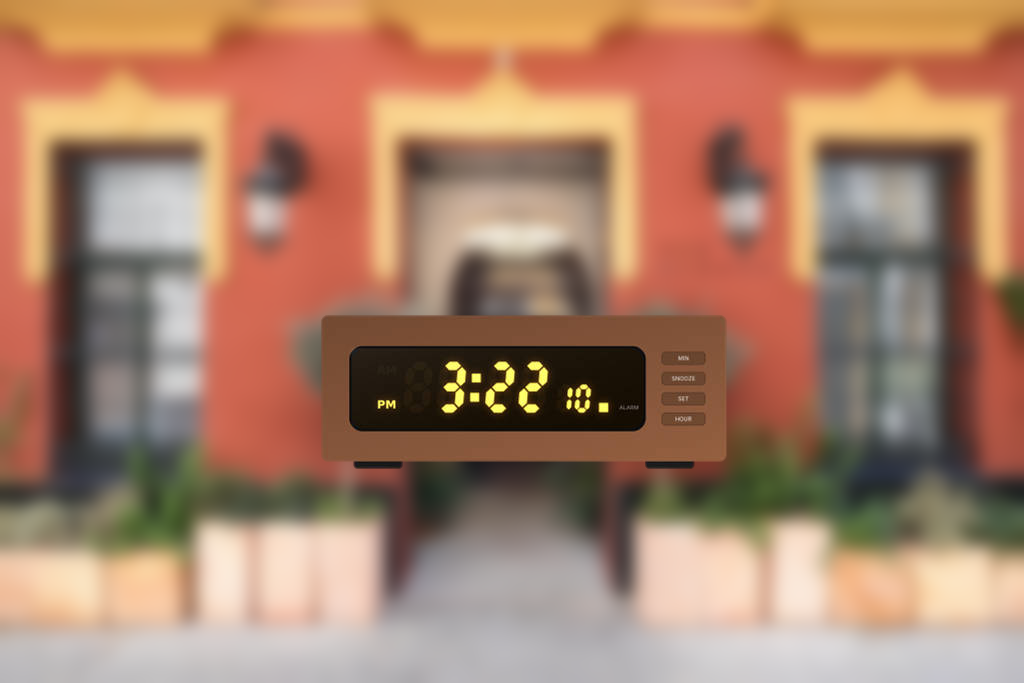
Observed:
{"hour": 3, "minute": 22, "second": 10}
